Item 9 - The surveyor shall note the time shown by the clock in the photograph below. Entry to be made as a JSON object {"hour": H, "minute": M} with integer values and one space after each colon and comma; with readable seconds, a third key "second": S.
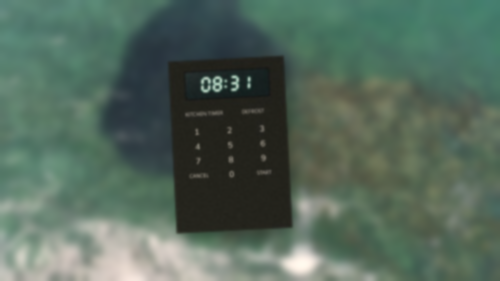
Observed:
{"hour": 8, "minute": 31}
